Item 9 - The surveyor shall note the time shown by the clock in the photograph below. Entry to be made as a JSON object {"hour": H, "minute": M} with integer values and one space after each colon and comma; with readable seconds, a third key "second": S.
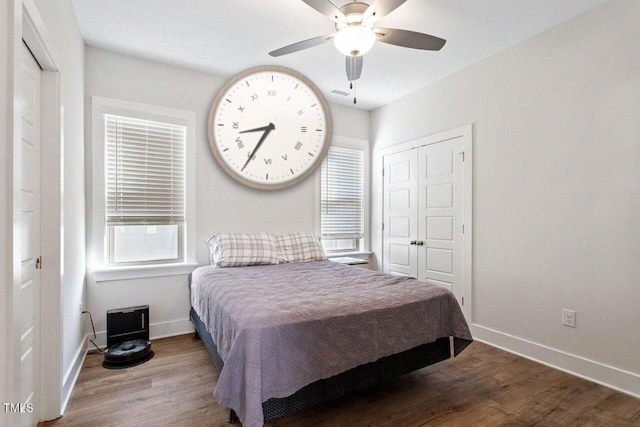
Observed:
{"hour": 8, "minute": 35}
